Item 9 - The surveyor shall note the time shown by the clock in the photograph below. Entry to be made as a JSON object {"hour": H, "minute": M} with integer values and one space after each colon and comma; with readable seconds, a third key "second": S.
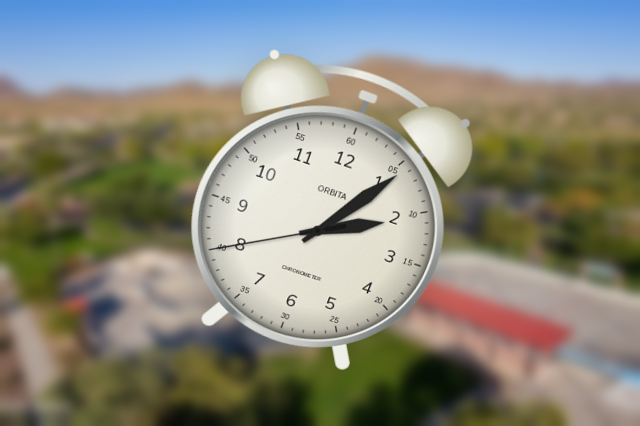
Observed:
{"hour": 2, "minute": 5, "second": 40}
